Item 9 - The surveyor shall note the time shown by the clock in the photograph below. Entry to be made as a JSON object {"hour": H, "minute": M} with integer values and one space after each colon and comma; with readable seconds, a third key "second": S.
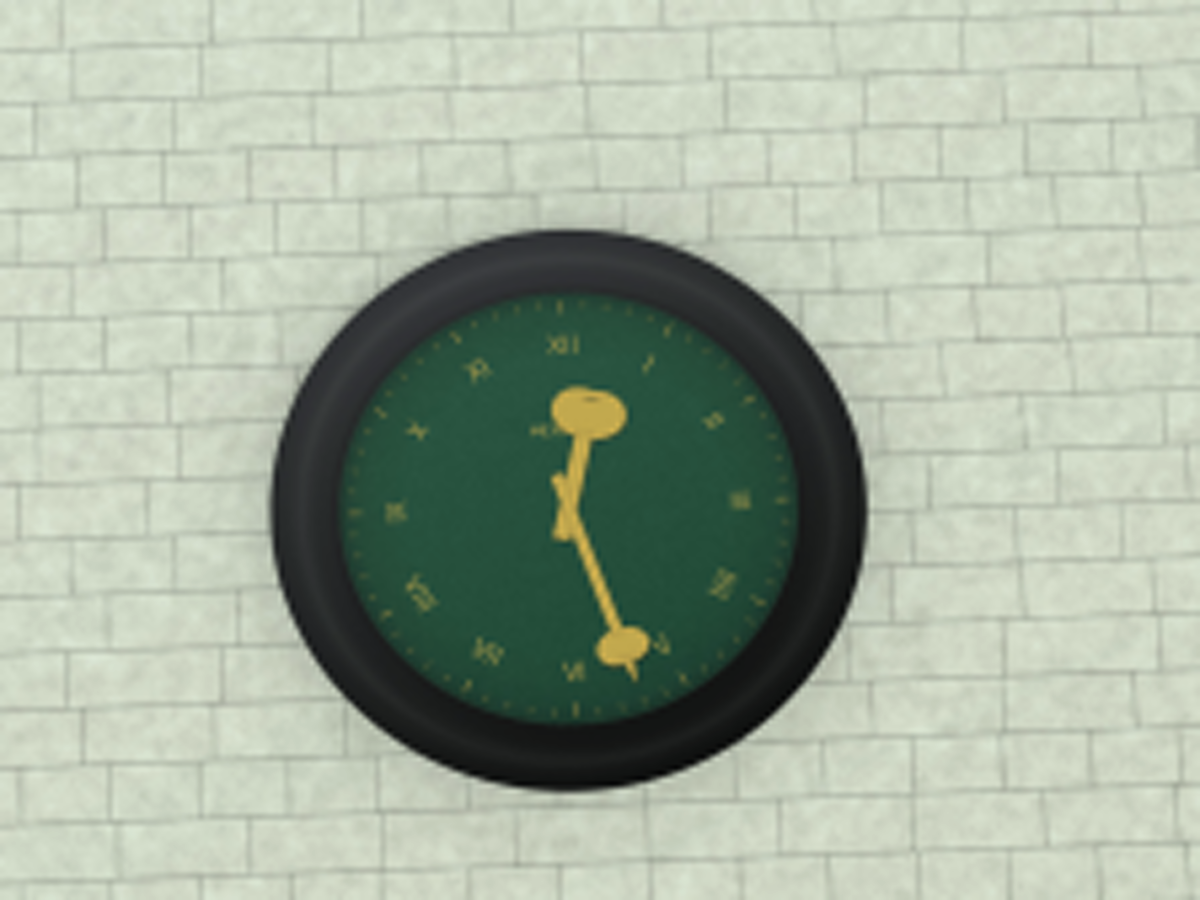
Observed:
{"hour": 12, "minute": 27}
